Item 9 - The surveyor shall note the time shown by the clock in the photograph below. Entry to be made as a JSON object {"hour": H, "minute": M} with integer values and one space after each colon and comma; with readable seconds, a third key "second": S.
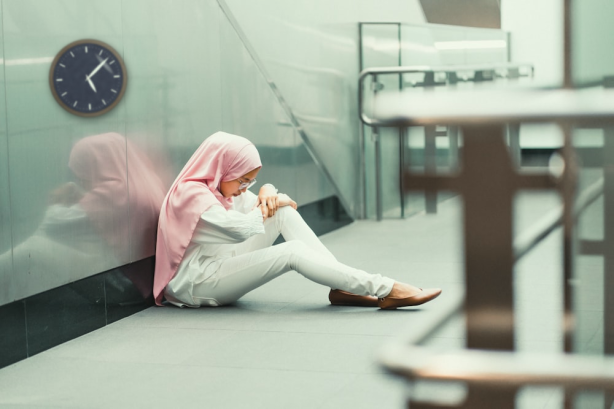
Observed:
{"hour": 5, "minute": 8}
